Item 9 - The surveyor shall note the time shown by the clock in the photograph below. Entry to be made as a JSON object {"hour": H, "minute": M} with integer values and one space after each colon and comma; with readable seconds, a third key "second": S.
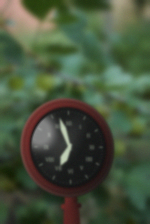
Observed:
{"hour": 6, "minute": 57}
